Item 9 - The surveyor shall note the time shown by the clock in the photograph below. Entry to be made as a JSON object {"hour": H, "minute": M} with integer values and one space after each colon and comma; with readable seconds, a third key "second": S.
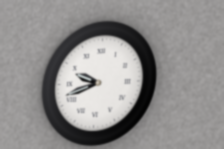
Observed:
{"hour": 9, "minute": 42}
